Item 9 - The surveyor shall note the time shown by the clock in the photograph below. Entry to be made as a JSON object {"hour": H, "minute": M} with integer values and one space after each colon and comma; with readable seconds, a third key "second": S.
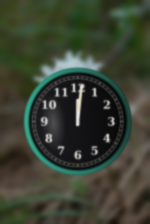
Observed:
{"hour": 12, "minute": 1}
